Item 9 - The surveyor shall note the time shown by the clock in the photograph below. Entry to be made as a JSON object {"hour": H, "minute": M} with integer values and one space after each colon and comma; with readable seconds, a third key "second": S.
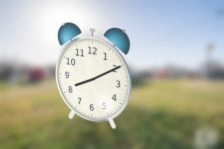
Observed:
{"hour": 8, "minute": 10}
